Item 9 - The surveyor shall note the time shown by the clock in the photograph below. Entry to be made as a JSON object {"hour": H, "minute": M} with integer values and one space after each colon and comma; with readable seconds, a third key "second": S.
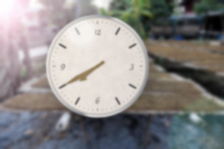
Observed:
{"hour": 7, "minute": 40}
